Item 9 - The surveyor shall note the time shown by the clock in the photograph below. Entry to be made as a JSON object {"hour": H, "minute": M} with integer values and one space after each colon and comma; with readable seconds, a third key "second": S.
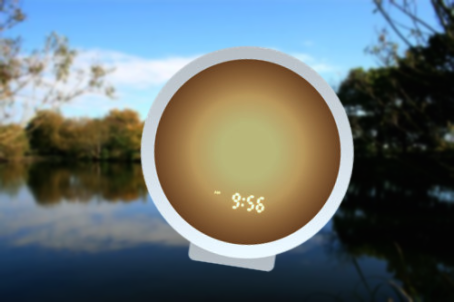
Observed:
{"hour": 9, "minute": 56}
